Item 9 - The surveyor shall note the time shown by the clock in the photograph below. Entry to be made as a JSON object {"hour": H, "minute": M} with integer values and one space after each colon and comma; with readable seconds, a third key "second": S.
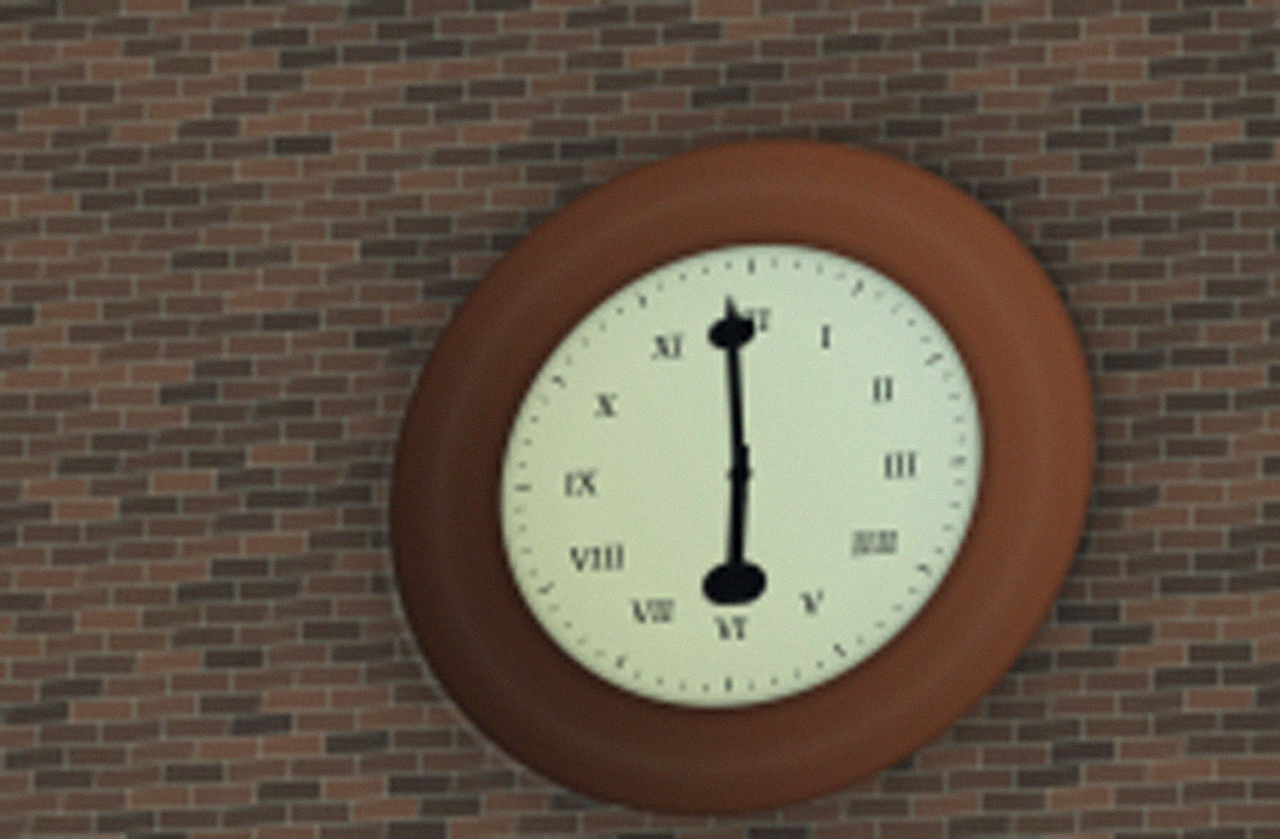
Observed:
{"hour": 5, "minute": 59}
